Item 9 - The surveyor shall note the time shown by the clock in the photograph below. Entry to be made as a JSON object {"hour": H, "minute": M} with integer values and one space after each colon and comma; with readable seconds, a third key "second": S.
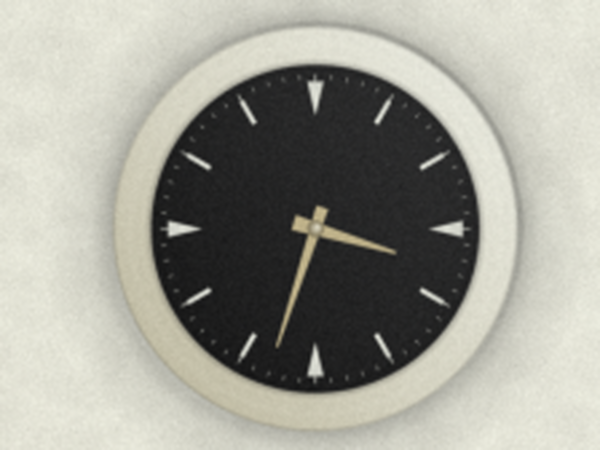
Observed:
{"hour": 3, "minute": 33}
